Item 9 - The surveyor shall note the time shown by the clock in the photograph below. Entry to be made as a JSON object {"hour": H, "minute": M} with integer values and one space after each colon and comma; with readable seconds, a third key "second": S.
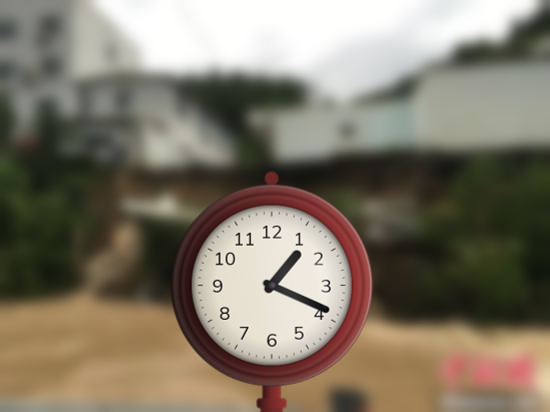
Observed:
{"hour": 1, "minute": 19}
